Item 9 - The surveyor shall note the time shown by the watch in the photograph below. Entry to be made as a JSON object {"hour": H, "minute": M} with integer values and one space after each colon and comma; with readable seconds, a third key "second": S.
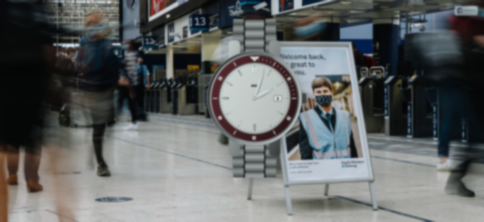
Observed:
{"hour": 2, "minute": 3}
